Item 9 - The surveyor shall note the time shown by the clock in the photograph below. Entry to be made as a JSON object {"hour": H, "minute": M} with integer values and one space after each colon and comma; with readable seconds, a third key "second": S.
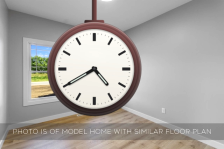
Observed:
{"hour": 4, "minute": 40}
